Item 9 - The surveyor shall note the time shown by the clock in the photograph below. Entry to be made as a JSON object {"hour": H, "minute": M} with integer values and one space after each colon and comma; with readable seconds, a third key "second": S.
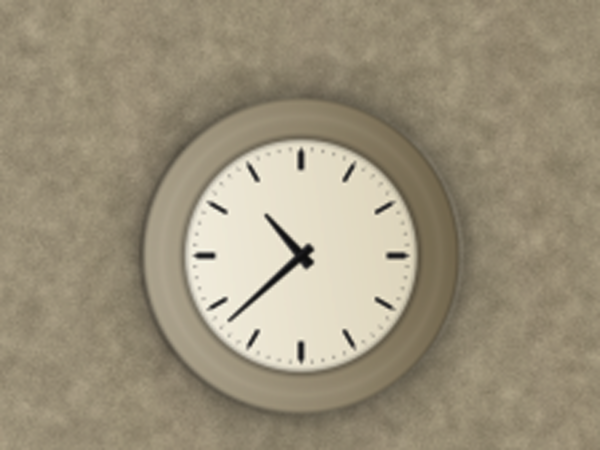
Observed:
{"hour": 10, "minute": 38}
